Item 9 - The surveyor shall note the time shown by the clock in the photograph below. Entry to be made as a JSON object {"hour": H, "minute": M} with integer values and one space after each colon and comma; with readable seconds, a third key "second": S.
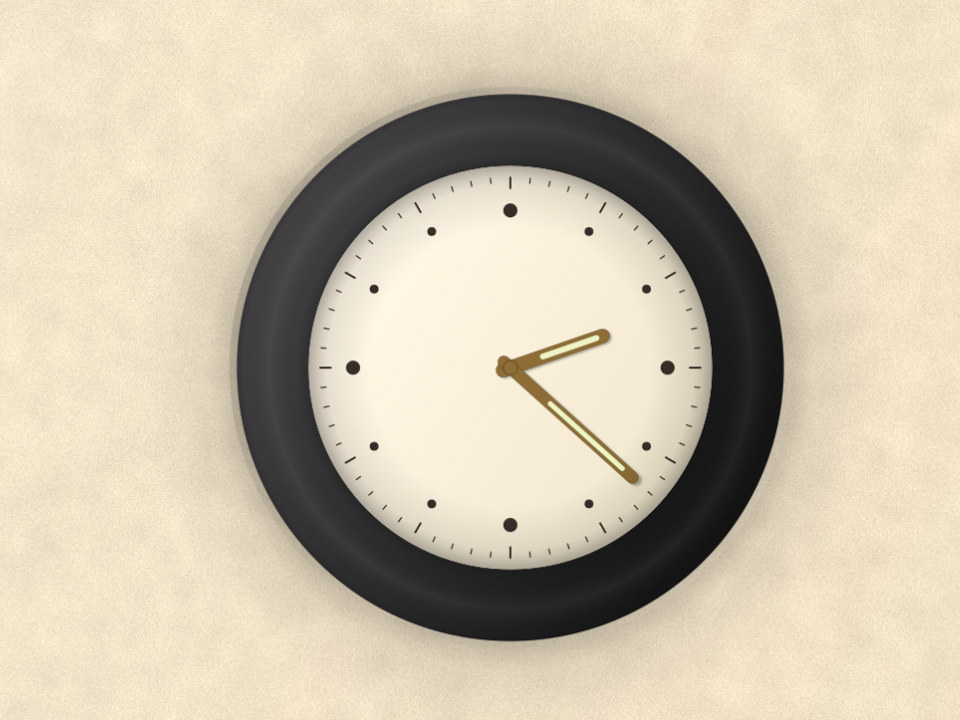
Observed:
{"hour": 2, "minute": 22}
